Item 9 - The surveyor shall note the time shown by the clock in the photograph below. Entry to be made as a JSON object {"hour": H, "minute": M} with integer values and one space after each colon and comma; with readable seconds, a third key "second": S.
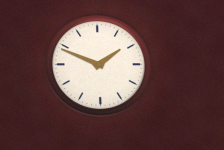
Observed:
{"hour": 1, "minute": 49}
